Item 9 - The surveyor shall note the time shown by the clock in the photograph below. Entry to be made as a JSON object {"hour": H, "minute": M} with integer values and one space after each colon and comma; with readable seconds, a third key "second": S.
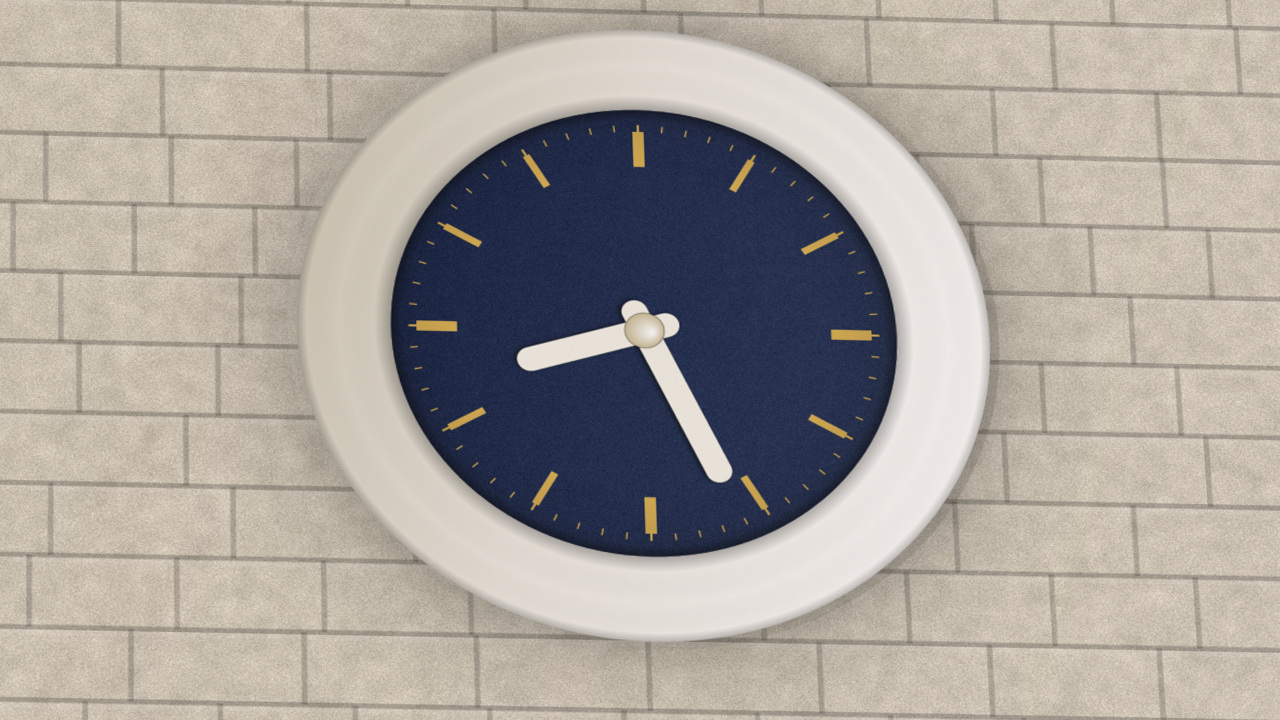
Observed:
{"hour": 8, "minute": 26}
